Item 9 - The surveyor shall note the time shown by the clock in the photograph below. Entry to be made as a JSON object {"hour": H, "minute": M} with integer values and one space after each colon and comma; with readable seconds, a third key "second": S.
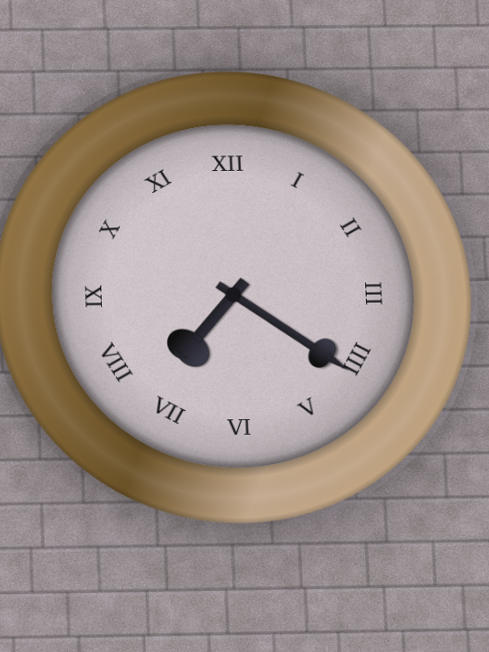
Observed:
{"hour": 7, "minute": 21}
